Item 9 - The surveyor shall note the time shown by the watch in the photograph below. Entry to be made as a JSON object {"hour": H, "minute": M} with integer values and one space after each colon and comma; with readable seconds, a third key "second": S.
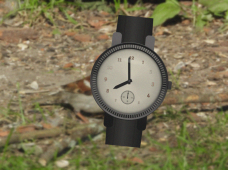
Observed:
{"hour": 7, "minute": 59}
